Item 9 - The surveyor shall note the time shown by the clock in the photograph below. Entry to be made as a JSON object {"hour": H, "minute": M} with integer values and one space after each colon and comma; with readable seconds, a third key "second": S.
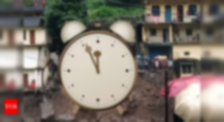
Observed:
{"hour": 11, "minute": 56}
